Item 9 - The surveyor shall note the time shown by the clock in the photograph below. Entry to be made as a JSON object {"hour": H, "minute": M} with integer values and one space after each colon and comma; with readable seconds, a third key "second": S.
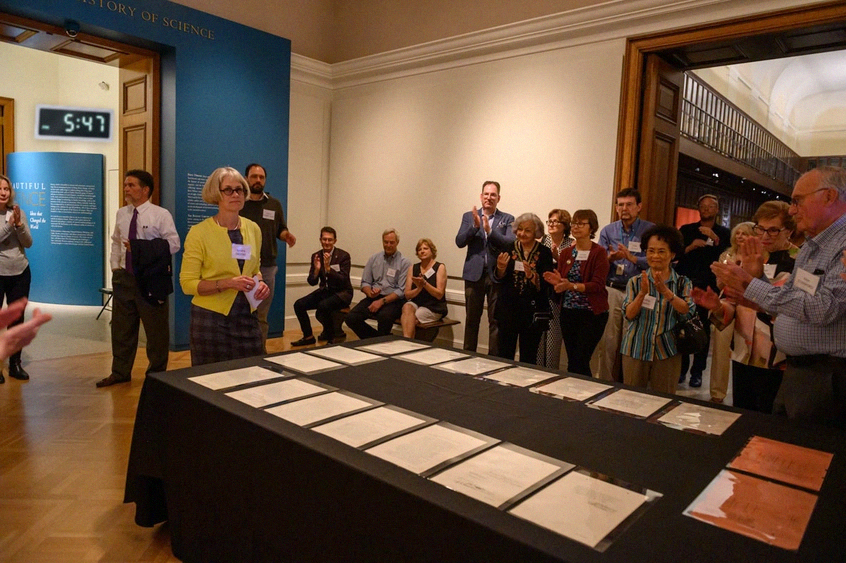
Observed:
{"hour": 5, "minute": 47}
